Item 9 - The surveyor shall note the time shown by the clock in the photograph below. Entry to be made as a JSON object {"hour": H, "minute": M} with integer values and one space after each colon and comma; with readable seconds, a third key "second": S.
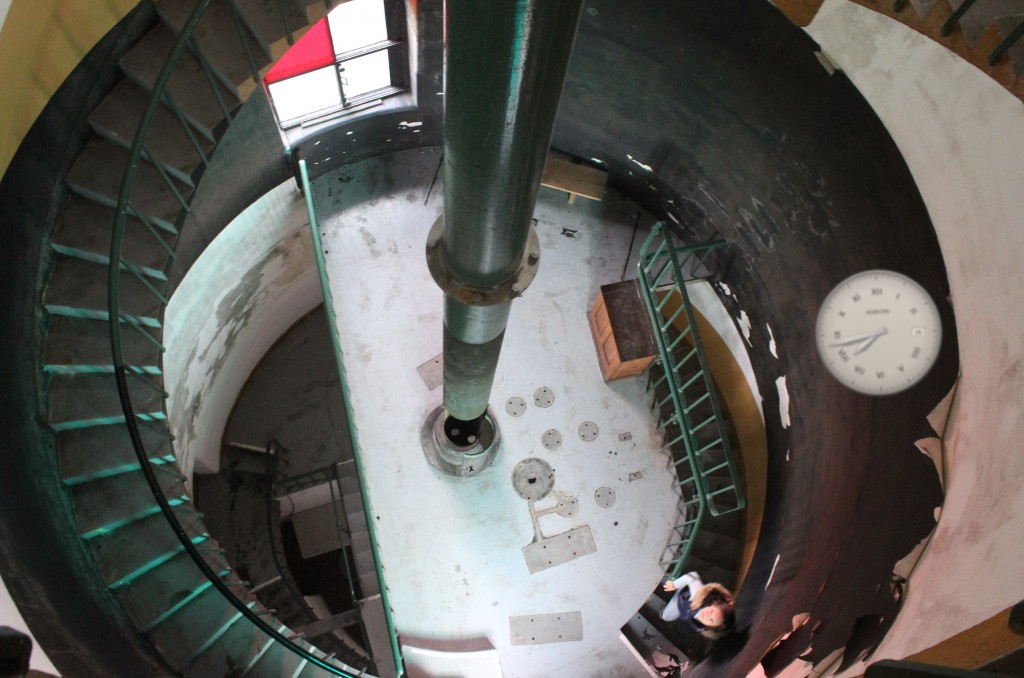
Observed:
{"hour": 7, "minute": 43}
